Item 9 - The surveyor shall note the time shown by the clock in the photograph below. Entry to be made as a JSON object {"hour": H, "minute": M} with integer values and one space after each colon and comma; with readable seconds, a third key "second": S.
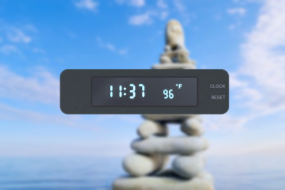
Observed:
{"hour": 11, "minute": 37}
